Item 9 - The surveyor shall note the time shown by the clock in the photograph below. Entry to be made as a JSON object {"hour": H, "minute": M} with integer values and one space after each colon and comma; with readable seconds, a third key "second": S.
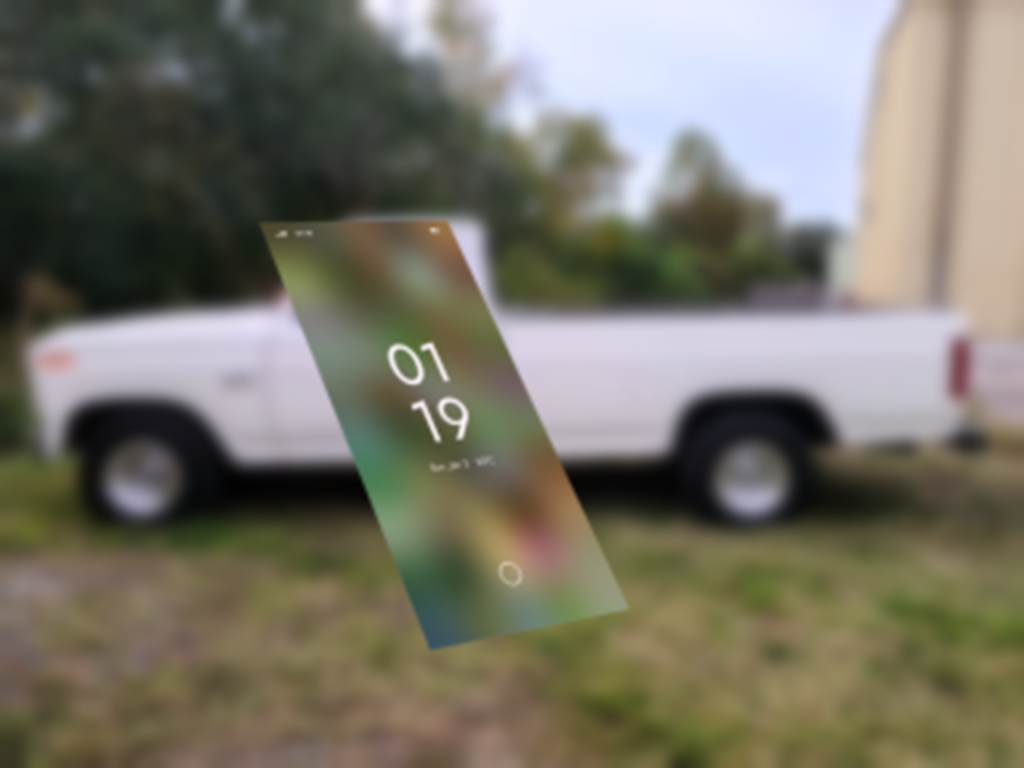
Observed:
{"hour": 1, "minute": 19}
